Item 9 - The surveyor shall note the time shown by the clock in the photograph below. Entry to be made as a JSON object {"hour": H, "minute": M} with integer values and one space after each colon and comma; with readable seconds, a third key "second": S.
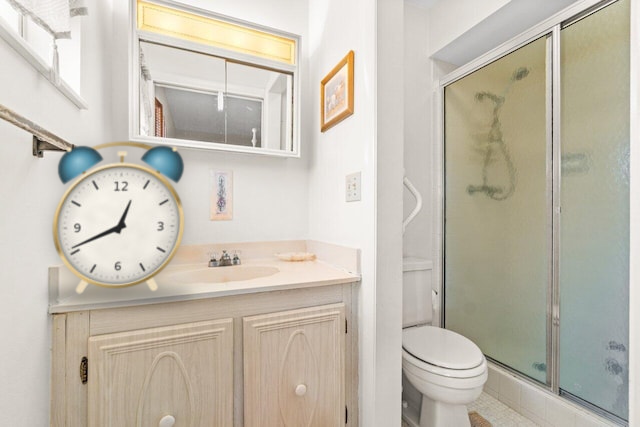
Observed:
{"hour": 12, "minute": 41}
